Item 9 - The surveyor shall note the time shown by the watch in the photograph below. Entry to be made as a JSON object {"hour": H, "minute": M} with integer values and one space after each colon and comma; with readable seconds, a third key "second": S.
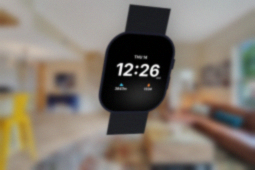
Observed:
{"hour": 12, "minute": 26}
